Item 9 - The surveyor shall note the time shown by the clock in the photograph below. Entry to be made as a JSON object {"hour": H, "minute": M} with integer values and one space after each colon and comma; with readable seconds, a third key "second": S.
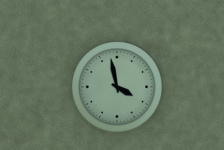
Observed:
{"hour": 3, "minute": 58}
